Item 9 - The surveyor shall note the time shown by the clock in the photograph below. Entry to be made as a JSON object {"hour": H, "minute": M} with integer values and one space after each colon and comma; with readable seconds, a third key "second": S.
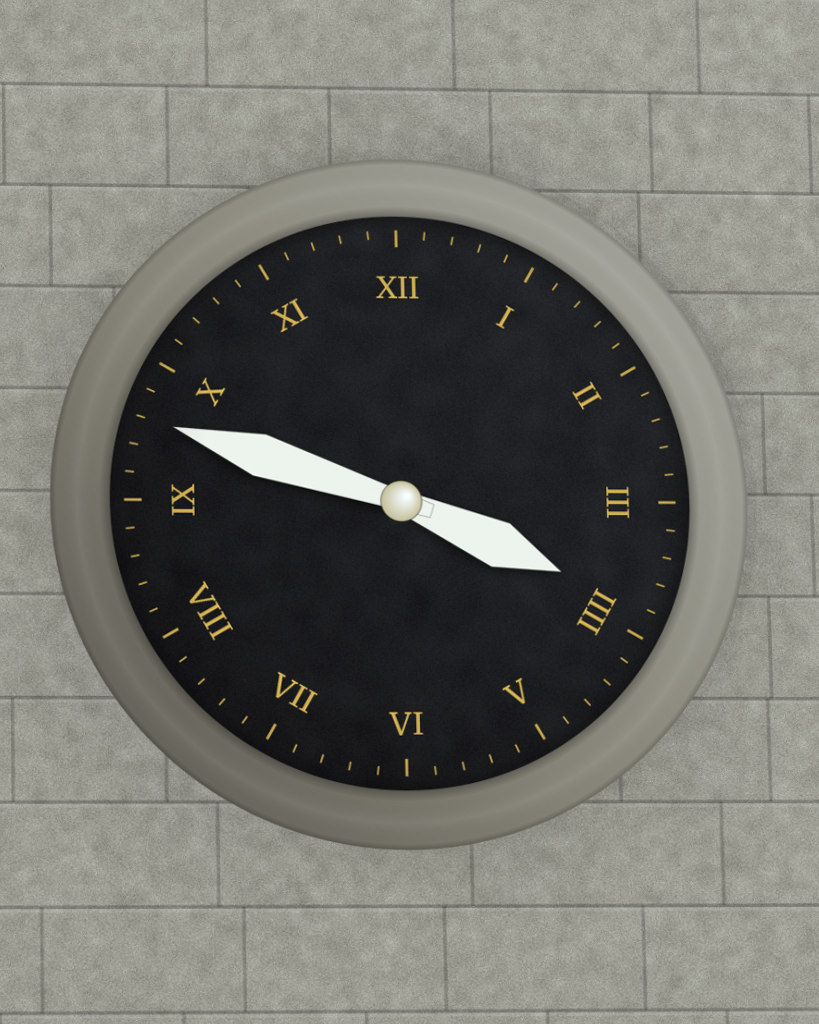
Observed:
{"hour": 3, "minute": 48}
